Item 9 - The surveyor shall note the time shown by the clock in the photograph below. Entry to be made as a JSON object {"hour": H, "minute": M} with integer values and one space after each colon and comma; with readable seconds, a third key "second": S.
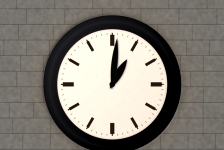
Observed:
{"hour": 1, "minute": 1}
